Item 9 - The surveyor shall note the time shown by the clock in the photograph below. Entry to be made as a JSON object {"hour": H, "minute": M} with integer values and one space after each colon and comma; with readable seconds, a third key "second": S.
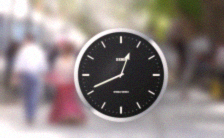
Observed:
{"hour": 12, "minute": 41}
